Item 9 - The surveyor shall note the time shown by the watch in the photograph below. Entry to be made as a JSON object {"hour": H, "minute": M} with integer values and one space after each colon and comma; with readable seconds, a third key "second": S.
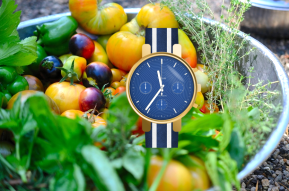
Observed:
{"hour": 11, "minute": 36}
